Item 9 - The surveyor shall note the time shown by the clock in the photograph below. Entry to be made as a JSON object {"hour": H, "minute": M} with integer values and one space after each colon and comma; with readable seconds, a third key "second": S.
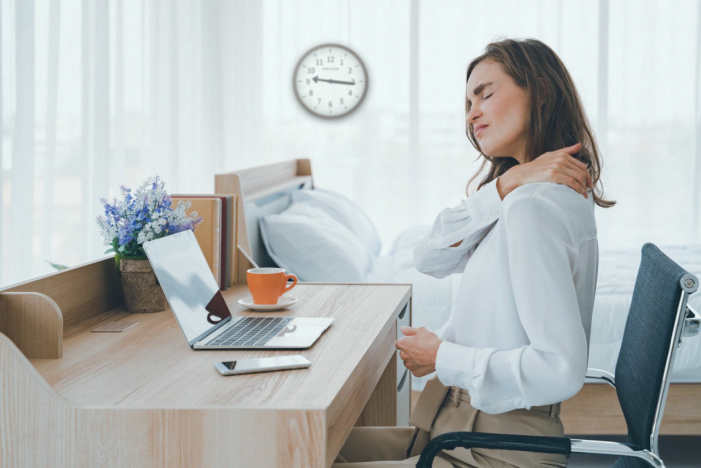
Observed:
{"hour": 9, "minute": 16}
